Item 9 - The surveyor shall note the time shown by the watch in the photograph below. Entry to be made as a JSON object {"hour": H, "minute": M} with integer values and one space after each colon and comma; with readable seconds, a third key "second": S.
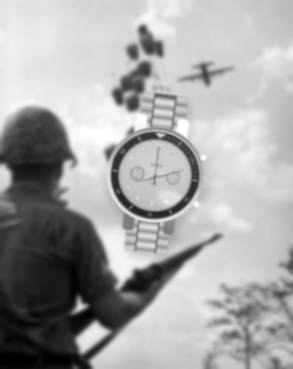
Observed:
{"hour": 8, "minute": 12}
